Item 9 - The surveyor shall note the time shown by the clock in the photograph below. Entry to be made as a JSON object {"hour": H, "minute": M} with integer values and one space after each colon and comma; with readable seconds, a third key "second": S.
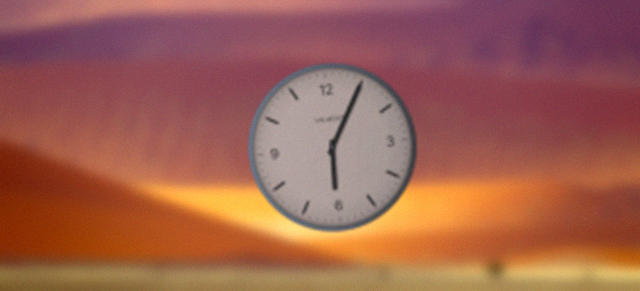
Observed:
{"hour": 6, "minute": 5}
